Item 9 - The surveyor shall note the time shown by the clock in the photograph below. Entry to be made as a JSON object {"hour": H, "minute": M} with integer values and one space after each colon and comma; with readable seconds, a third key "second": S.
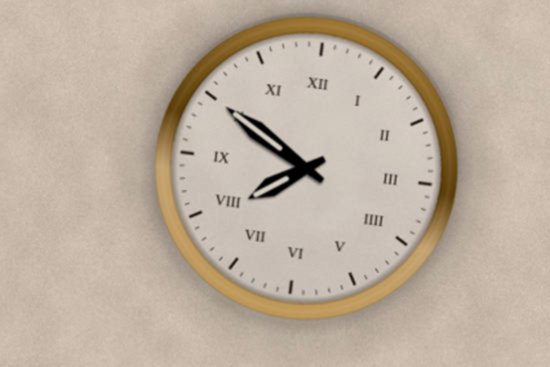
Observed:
{"hour": 7, "minute": 50}
